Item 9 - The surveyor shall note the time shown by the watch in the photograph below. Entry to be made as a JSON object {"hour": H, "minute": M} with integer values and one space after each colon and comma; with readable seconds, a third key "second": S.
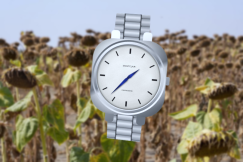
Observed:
{"hour": 1, "minute": 37}
